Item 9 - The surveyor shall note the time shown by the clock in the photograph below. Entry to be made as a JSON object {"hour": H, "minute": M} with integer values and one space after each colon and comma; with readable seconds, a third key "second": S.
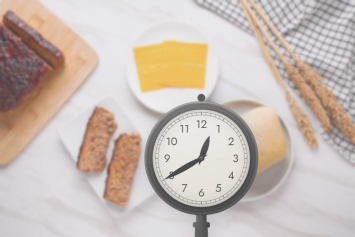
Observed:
{"hour": 12, "minute": 40}
